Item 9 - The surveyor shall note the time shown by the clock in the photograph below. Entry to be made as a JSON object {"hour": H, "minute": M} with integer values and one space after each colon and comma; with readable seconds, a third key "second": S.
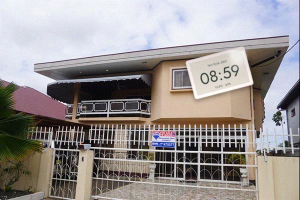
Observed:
{"hour": 8, "minute": 59}
